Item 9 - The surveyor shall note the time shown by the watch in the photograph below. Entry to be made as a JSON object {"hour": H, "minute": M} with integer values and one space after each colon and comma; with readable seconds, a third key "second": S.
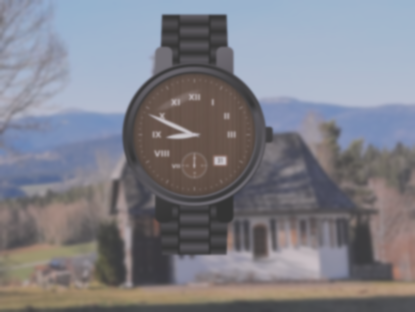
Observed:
{"hour": 8, "minute": 49}
